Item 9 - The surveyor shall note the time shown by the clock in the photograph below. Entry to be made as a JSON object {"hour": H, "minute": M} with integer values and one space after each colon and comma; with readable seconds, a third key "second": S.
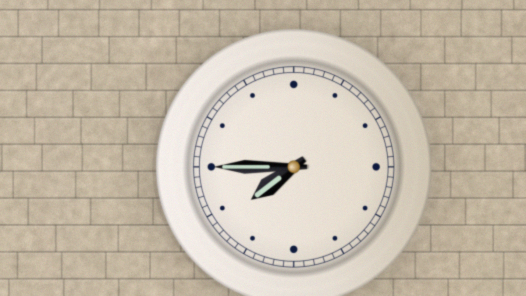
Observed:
{"hour": 7, "minute": 45}
